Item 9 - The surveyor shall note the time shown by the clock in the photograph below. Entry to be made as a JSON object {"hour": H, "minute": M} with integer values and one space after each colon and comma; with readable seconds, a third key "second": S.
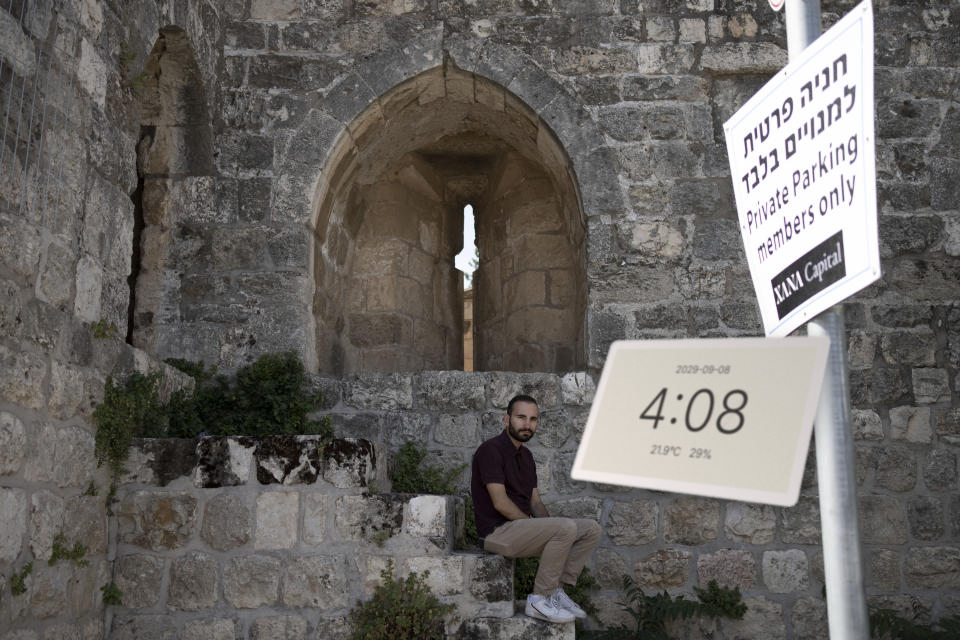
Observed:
{"hour": 4, "minute": 8}
